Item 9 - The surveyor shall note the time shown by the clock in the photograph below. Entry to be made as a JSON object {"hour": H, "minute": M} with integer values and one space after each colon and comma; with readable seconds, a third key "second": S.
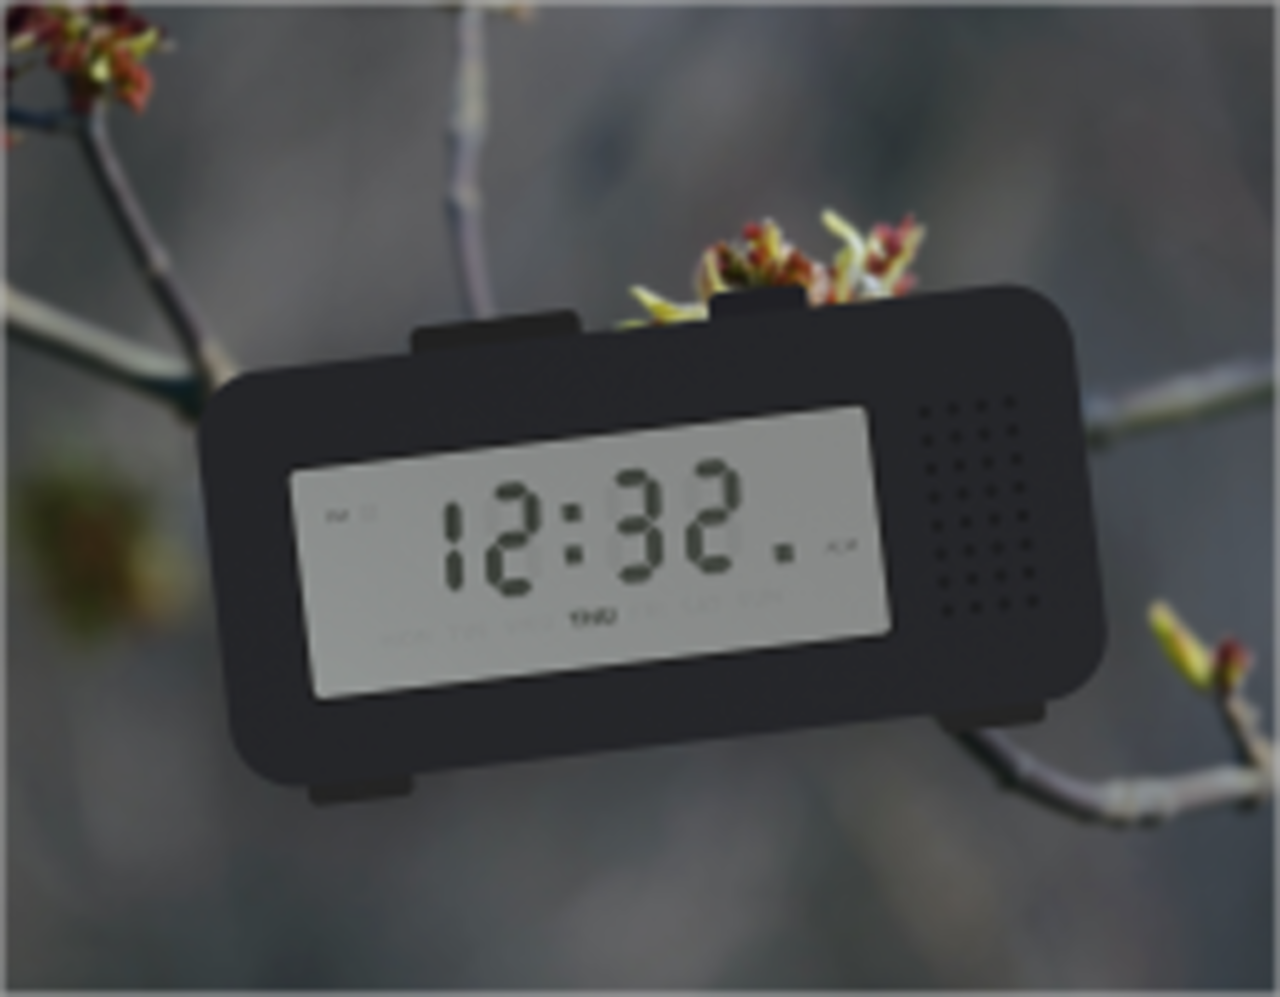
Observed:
{"hour": 12, "minute": 32}
